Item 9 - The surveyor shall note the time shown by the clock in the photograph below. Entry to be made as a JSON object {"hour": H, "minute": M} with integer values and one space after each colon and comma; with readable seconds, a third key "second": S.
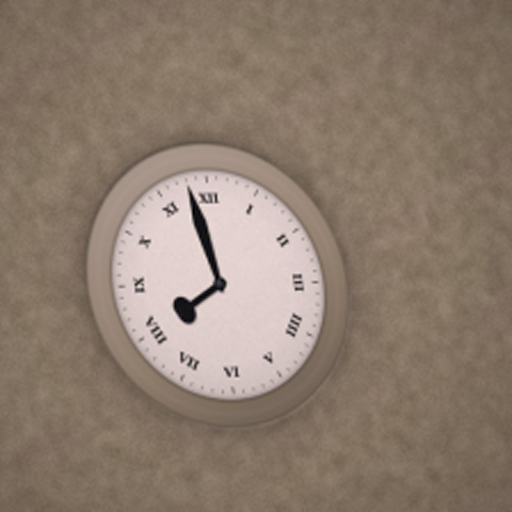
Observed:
{"hour": 7, "minute": 58}
